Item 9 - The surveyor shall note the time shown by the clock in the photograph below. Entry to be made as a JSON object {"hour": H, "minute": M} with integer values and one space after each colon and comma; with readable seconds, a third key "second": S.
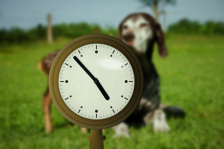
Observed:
{"hour": 4, "minute": 53}
